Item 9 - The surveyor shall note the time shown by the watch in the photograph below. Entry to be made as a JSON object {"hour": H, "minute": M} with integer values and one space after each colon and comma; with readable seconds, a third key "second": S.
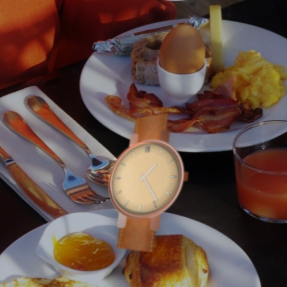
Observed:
{"hour": 1, "minute": 24}
